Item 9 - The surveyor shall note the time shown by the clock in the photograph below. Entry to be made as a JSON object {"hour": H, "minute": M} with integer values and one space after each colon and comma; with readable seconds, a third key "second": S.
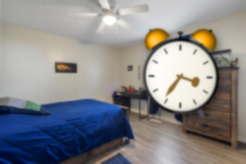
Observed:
{"hour": 3, "minute": 36}
